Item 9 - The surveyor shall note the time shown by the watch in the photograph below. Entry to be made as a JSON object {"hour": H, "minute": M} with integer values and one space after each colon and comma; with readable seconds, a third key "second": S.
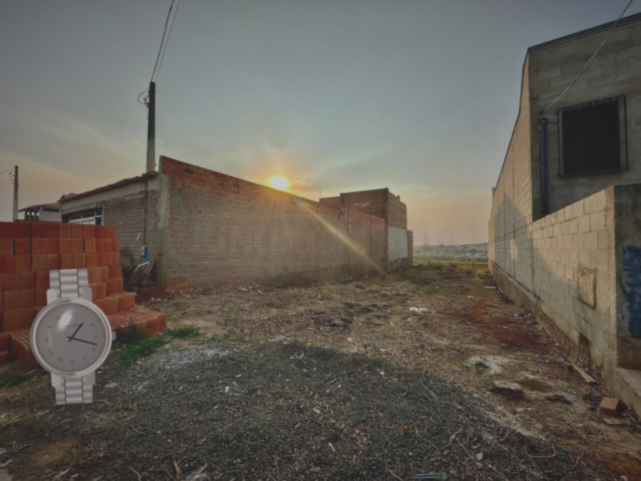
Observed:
{"hour": 1, "minute": 18}
